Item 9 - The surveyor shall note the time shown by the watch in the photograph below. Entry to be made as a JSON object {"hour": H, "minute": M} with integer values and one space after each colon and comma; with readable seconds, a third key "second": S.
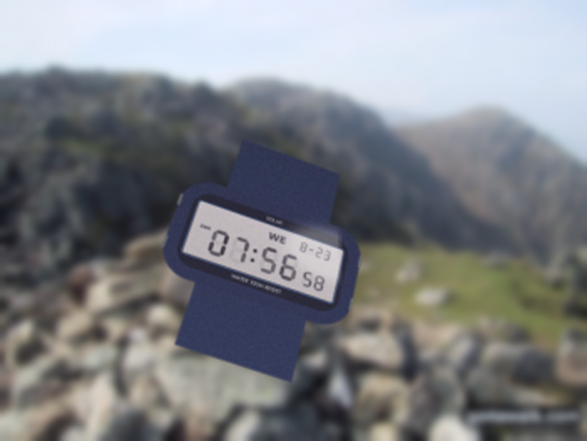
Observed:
{"hour": 7, "minute": 56, "second": 58}
